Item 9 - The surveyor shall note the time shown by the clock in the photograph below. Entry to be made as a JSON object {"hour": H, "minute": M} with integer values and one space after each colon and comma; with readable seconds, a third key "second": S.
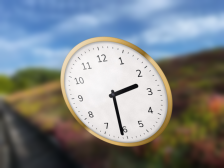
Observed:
{"hour": 2, "minute": 31}
